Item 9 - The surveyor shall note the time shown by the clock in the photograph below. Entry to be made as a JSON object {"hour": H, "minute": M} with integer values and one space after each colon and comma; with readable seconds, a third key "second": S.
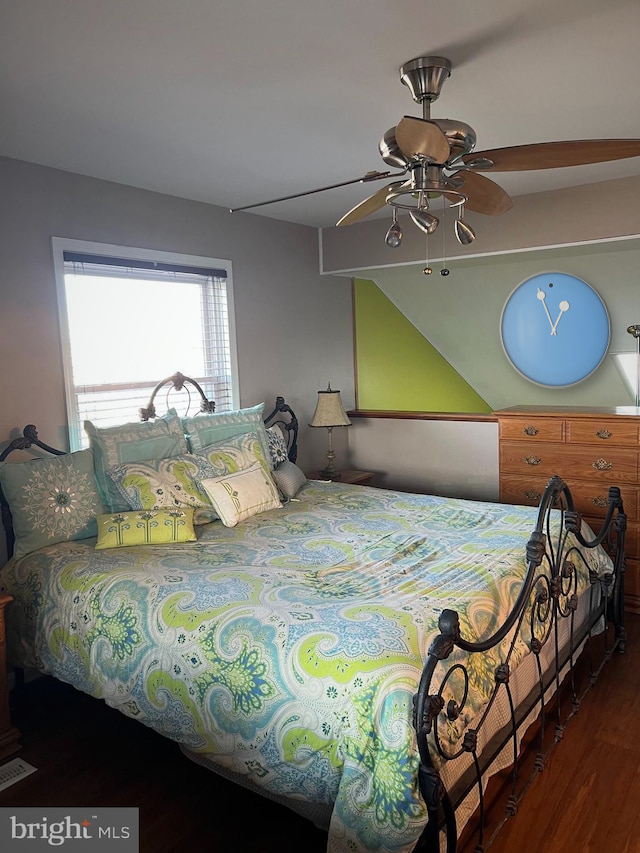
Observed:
{"hour": 12, "minute": 57}
